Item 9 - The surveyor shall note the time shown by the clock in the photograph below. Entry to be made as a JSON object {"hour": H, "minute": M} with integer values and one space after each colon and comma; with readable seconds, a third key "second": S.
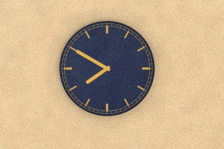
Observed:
{"hour": 7, "minute": 50}
